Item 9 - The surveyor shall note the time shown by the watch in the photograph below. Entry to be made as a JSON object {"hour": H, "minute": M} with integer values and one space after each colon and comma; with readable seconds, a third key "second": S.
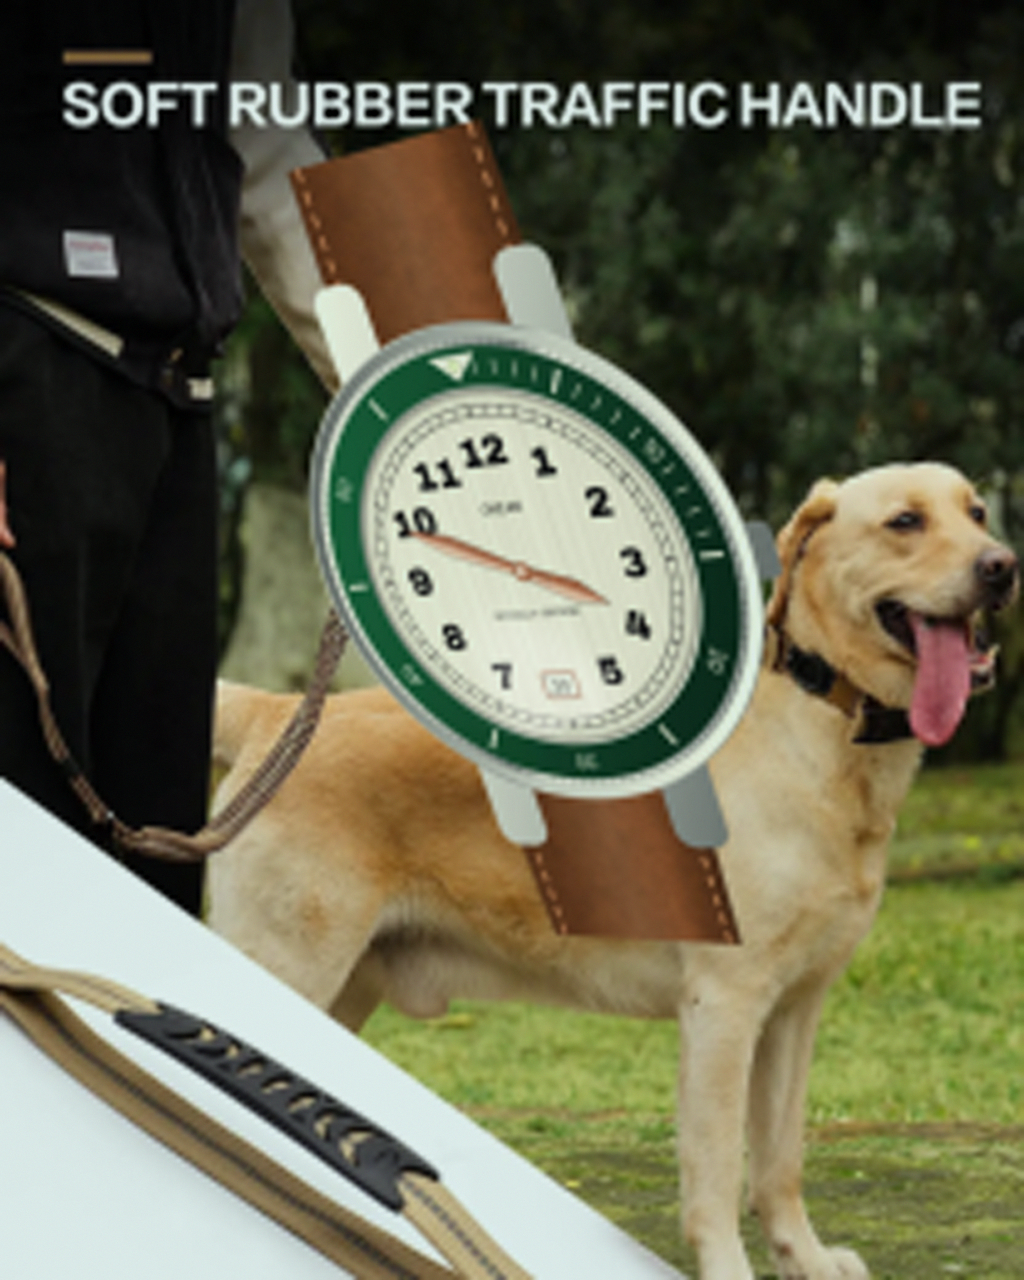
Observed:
{"hour": 3, "minute": 49}
